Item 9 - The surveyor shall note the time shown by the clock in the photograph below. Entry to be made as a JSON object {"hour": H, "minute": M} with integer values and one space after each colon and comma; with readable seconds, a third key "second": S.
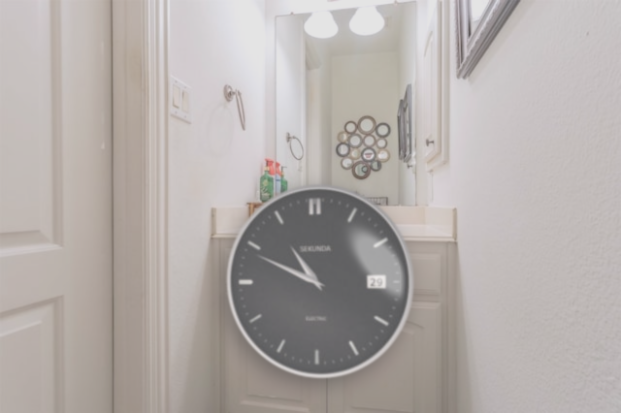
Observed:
{"hour": 10, "minute": 49}
